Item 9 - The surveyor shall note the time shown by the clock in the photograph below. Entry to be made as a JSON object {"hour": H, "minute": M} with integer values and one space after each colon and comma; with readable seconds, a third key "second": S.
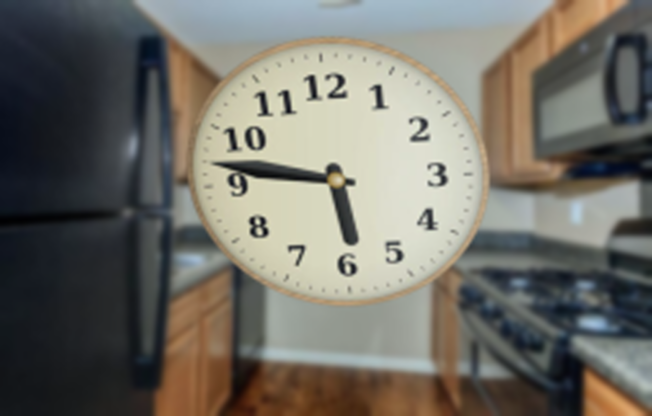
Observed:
{"hour": 5, "minute": 47}
